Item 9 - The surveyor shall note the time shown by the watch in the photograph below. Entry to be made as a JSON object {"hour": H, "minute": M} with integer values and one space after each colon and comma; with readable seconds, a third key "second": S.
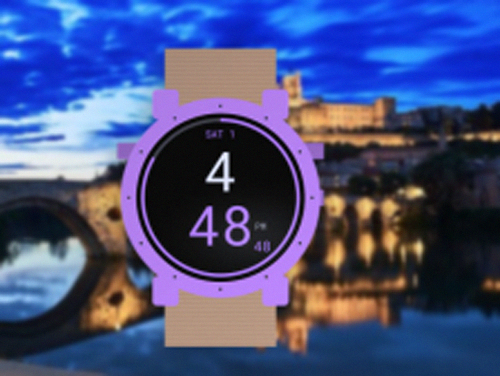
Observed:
{"hour": 4, "minute": 48}
